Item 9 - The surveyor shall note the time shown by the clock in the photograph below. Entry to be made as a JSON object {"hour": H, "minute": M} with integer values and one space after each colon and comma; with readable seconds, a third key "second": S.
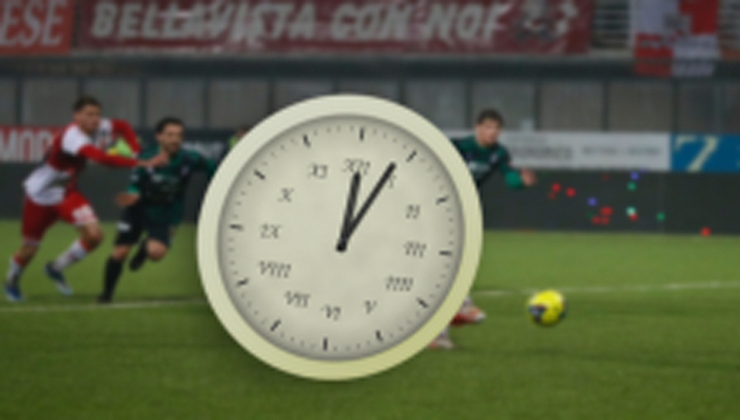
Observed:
{"hour": 12, "minute": 4}
